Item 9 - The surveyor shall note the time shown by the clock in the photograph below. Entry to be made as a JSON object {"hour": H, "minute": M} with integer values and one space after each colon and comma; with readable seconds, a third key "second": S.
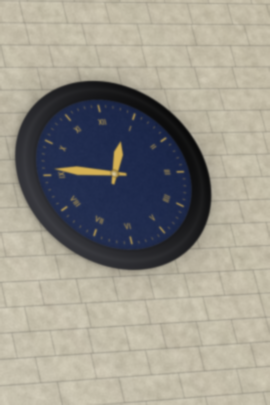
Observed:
{"hour": 12, "minute": 46}
